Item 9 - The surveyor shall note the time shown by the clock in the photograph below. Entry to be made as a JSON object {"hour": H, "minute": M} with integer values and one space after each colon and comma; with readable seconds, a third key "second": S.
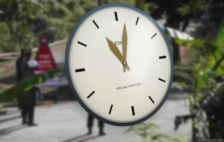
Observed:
{"hour": 11, "minute": 2}
